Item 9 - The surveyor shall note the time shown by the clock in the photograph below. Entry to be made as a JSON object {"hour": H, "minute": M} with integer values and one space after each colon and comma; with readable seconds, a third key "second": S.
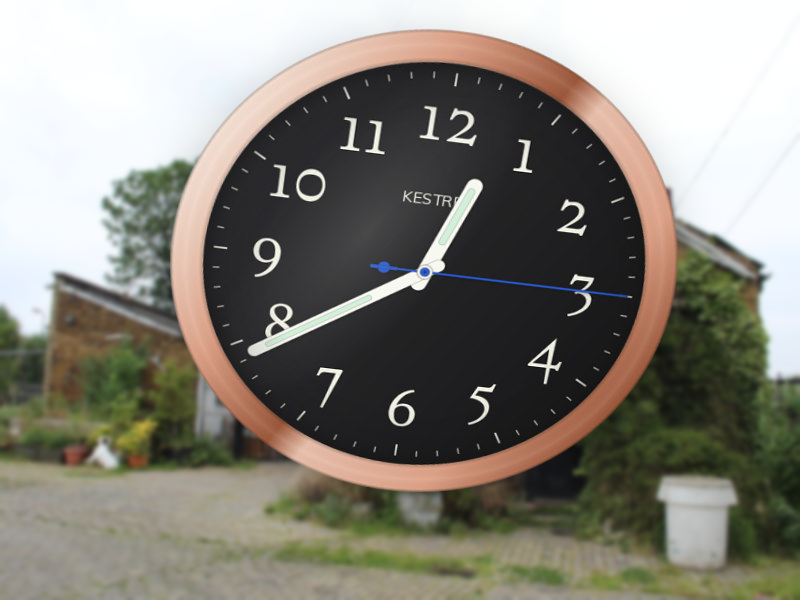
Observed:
{"hour": 12, "minute": 39, "second": 15}
